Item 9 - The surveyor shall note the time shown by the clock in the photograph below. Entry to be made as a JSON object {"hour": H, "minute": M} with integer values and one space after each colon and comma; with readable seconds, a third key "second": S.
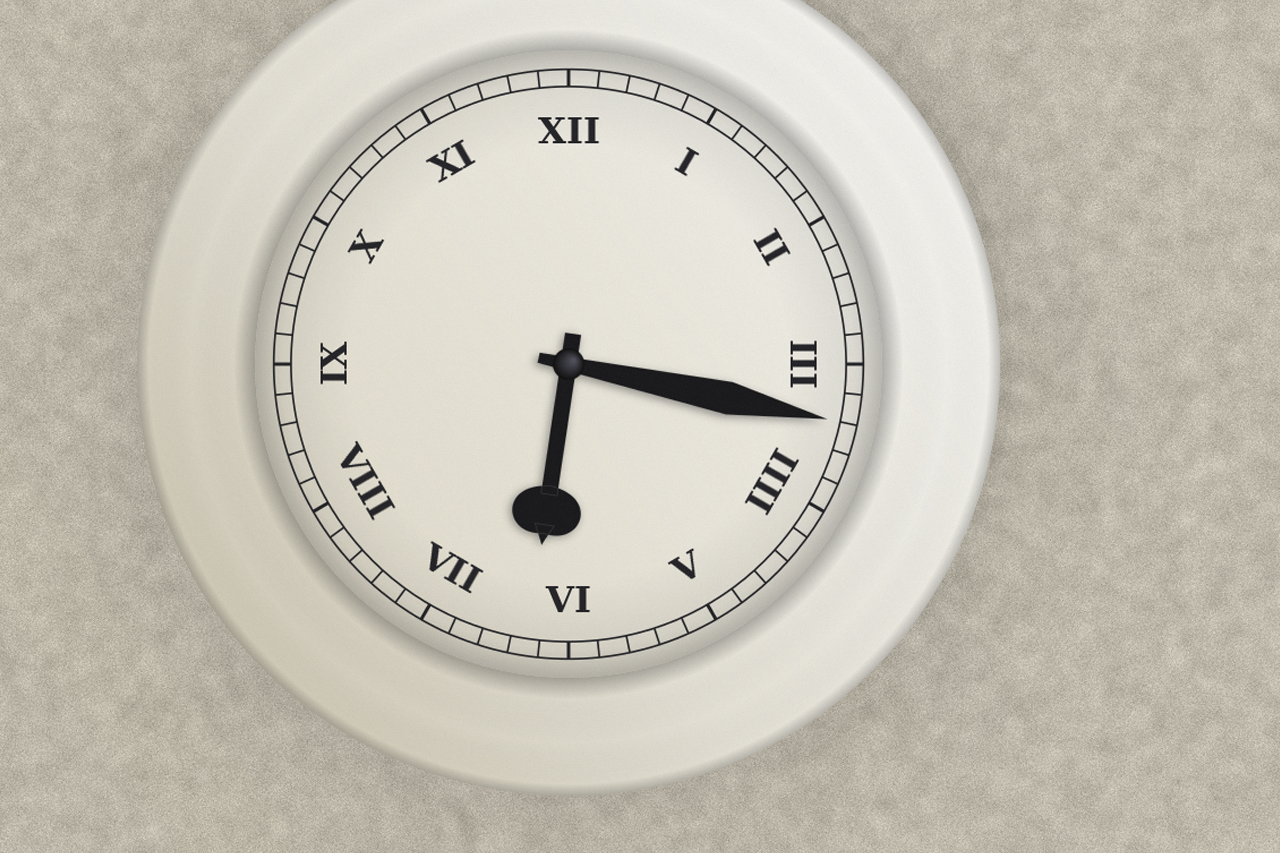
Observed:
{"hour": 6, "minute": 17}
